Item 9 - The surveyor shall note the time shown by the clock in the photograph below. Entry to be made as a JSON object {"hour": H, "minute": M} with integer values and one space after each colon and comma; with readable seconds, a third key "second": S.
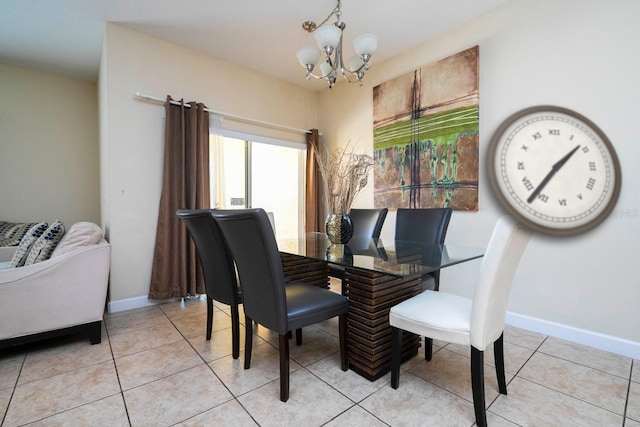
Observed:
{"hour": 1, "minute": 37}
